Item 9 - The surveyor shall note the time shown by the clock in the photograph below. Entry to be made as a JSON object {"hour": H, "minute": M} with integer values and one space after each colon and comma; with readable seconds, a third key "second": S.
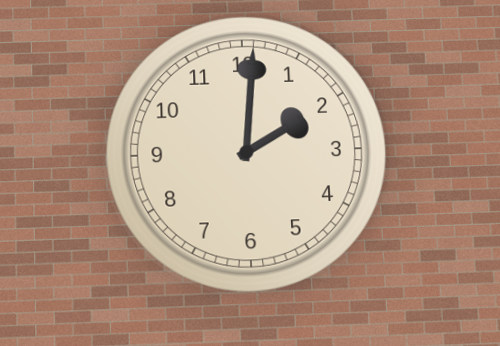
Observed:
{"hour": 2, "minute": 1}
